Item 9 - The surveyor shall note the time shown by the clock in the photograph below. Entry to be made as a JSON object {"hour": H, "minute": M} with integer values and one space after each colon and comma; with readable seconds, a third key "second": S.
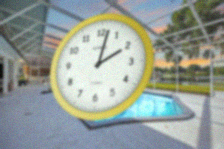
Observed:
{"hour": 2, "minute": 2}
